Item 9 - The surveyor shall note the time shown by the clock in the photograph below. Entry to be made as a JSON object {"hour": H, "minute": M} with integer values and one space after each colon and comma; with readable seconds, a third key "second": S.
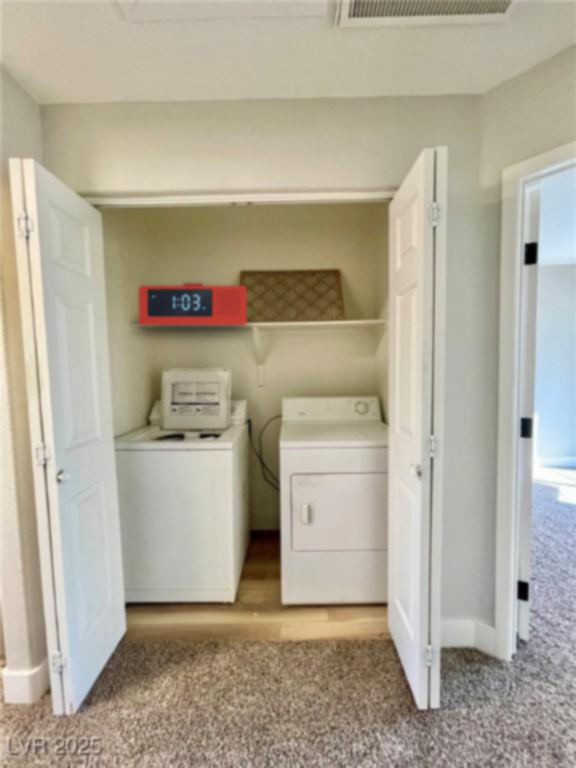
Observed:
{"hour": 1, "minute": 3}
